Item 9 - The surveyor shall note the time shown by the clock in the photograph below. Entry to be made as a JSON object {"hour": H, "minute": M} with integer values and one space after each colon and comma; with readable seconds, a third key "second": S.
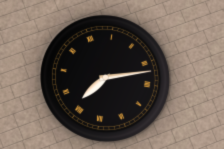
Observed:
{"hour": 8, "minute": 17}
